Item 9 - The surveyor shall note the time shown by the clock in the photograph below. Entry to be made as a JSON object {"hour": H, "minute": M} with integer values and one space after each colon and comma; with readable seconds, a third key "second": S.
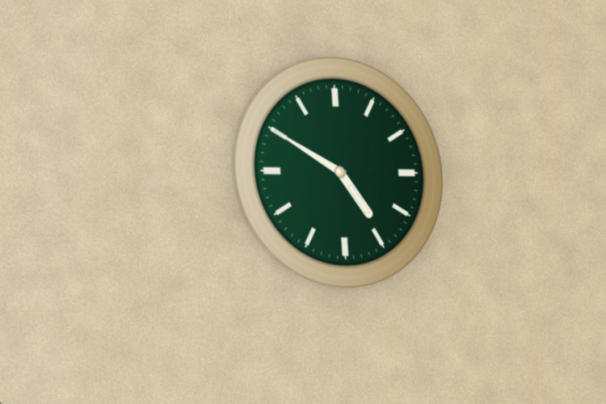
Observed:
{"hour": 4, "minute": 50}
